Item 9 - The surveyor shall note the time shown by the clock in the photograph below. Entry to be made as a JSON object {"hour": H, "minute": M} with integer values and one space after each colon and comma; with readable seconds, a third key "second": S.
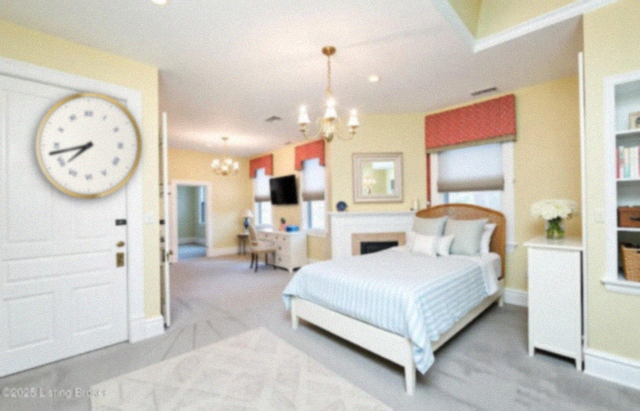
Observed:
{"hour": 7, "minute": 43}
